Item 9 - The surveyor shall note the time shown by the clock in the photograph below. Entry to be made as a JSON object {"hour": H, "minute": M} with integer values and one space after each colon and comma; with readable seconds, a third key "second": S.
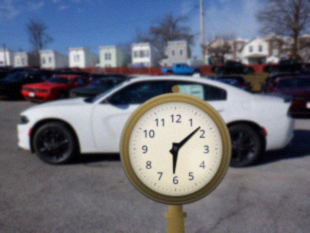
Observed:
{"hour": 6, "minute": 8}
